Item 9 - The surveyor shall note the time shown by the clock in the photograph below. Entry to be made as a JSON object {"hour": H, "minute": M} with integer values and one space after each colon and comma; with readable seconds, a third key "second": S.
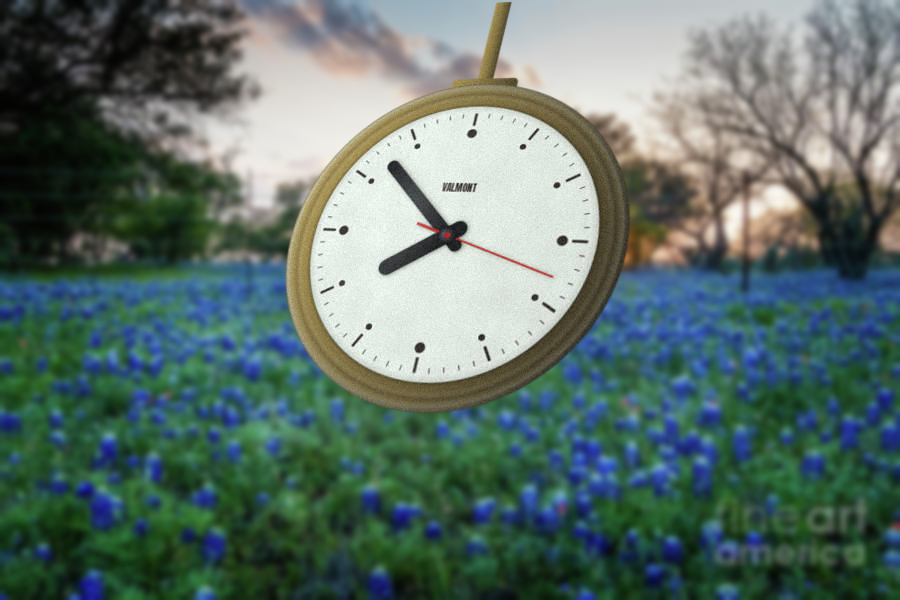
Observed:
{"hour": 7, "minute": 52, "second": 18}
